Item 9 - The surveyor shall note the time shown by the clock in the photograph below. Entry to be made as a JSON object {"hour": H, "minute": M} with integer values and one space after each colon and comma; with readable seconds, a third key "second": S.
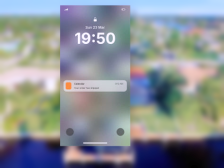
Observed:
{"hour": 19, "minute": 50}
